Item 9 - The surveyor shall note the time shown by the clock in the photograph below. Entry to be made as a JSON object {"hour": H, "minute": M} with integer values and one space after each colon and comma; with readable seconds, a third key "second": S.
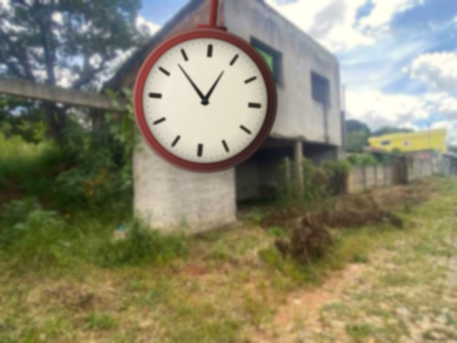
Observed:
{"hour": 12, "minute": 53}
